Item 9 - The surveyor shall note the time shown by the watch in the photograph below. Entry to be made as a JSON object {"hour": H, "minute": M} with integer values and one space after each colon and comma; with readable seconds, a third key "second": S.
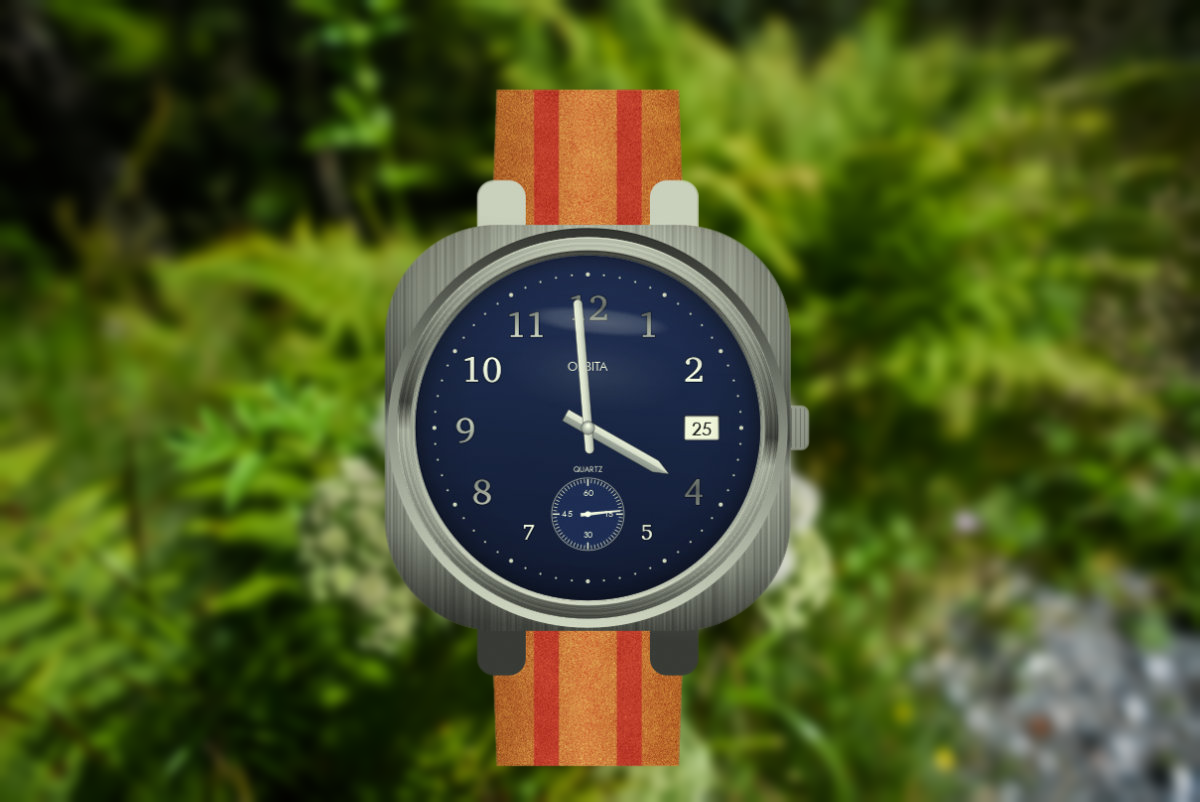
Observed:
{"hour": 3, "minute": 59, "second": 14}
